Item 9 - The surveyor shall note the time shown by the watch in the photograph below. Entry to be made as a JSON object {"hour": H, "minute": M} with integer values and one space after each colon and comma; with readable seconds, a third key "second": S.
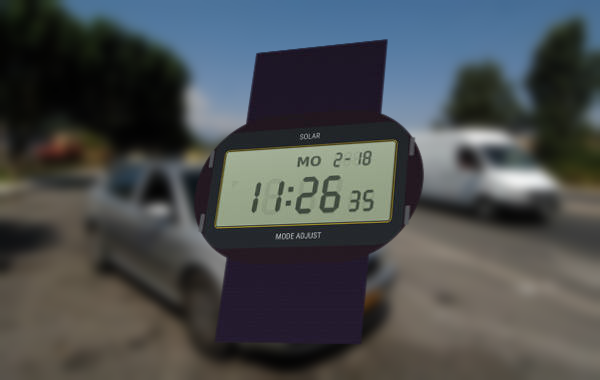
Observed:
{"hour": 11, "minute": 26, "second": 35}
